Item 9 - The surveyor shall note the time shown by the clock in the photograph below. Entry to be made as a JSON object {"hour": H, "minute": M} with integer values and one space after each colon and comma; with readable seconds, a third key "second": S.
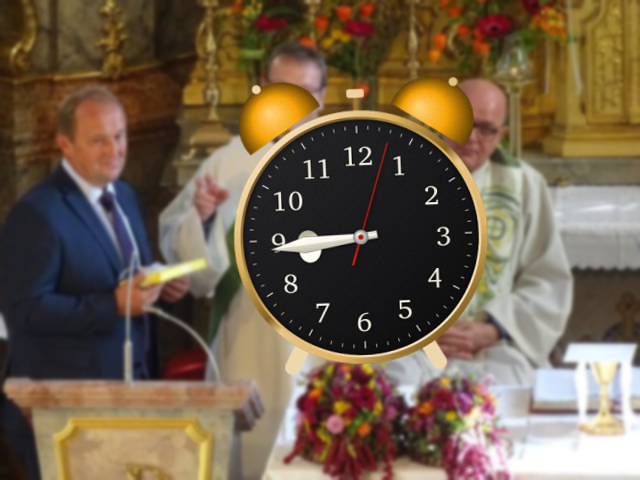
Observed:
{"hour": 8, "minute": 44, "second": 3}
